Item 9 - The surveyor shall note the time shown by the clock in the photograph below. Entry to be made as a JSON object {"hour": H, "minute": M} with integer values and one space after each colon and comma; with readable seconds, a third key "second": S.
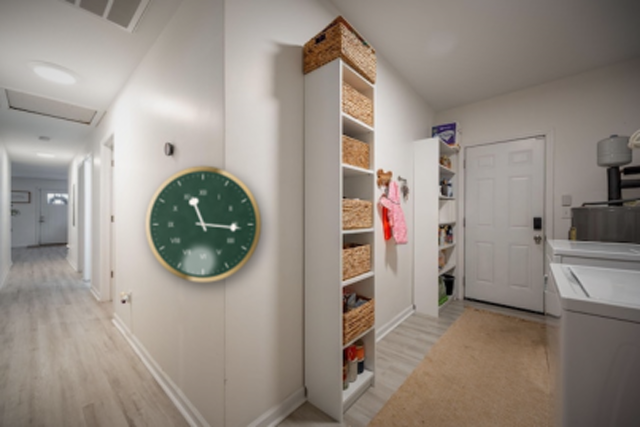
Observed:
{"hour": 11, "minute": 16}
